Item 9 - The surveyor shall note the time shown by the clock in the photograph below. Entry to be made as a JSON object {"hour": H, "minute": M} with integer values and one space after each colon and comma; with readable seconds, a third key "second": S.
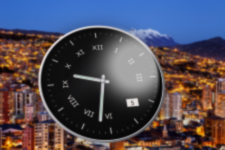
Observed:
{"hour": 9, "minute": 32}
